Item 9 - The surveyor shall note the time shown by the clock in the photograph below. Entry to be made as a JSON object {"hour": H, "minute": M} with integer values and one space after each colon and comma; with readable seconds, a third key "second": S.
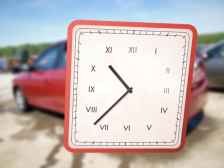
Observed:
{"hour": 10, "minute": 37}
